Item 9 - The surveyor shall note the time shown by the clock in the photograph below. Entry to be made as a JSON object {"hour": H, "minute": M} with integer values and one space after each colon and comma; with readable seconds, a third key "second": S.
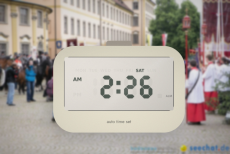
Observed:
{"hour": 2, "minute": 26}
